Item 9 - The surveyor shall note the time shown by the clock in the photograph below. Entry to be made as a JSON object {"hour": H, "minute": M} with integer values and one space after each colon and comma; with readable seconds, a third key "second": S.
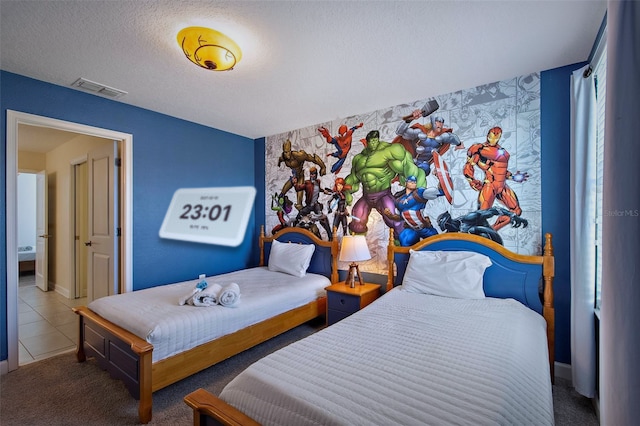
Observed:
{"hour": 23, "minute": 1}
